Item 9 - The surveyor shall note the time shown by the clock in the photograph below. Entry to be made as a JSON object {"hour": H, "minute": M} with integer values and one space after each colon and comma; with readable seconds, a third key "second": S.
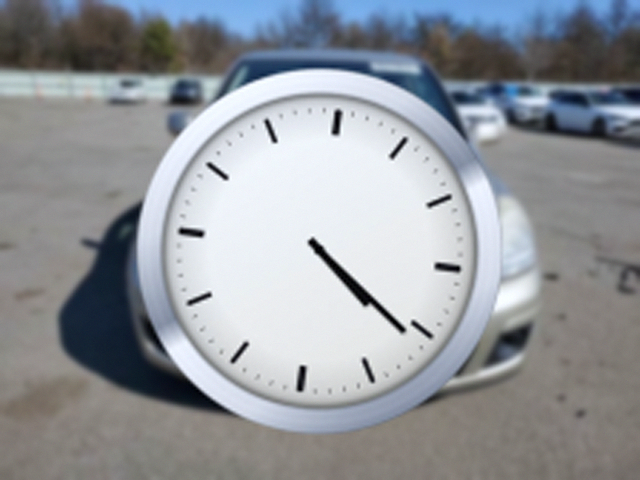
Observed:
{"hour": 4, "minute": 21}
